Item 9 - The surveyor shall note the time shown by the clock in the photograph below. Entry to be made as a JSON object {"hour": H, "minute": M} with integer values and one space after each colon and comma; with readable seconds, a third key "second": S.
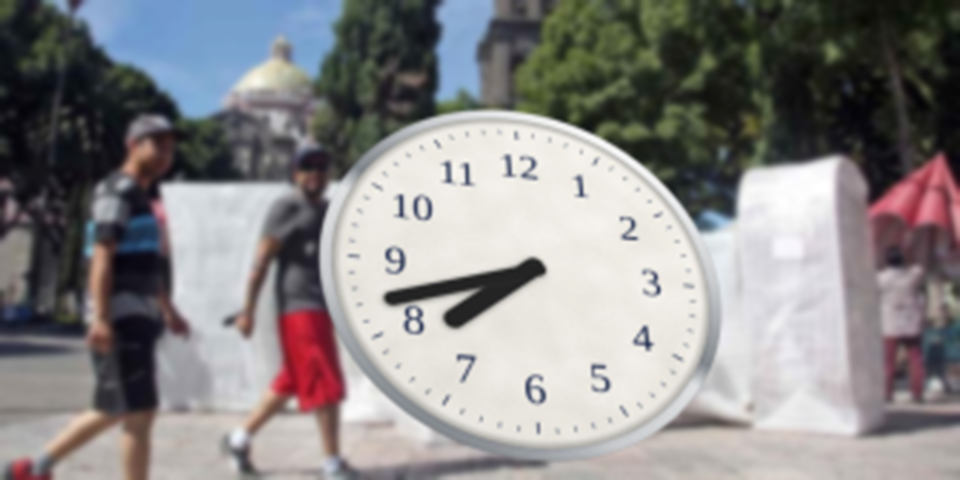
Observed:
{"hour": 7, "minute": 42}
